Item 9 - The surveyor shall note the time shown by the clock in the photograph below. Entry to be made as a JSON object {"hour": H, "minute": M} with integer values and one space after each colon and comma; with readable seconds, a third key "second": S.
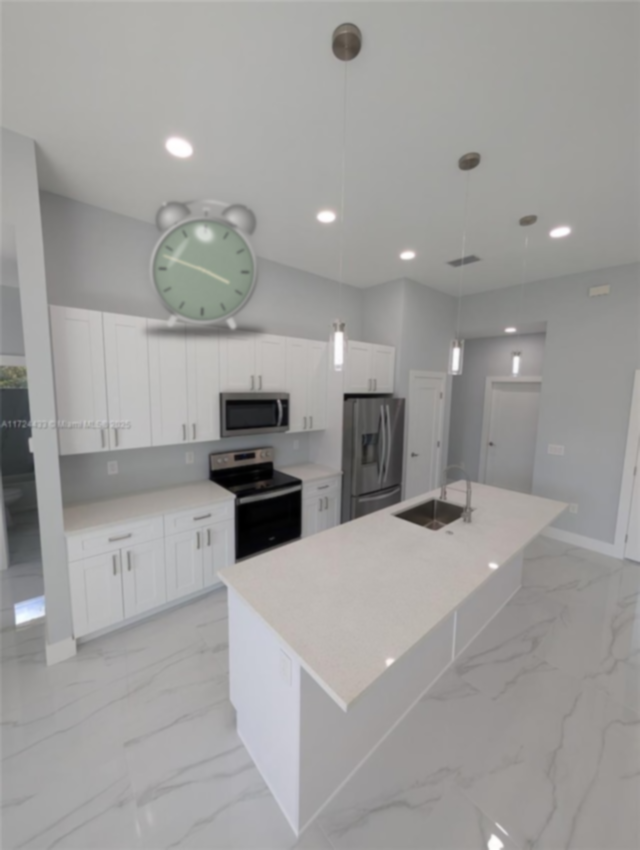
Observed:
{"hour": 3, "minute": 48}
